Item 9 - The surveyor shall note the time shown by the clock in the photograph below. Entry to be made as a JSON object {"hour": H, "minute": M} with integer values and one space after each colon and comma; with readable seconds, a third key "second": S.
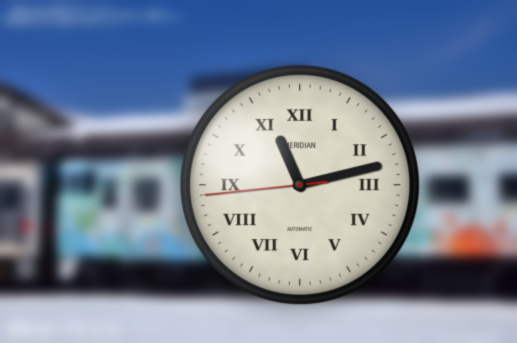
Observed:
{"hour": 11, "minute": 12, "second": 44}
